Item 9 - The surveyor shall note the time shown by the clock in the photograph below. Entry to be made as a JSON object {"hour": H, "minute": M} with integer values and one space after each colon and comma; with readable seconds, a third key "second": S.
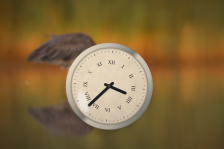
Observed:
{"hour": 3, "minute": 37}
